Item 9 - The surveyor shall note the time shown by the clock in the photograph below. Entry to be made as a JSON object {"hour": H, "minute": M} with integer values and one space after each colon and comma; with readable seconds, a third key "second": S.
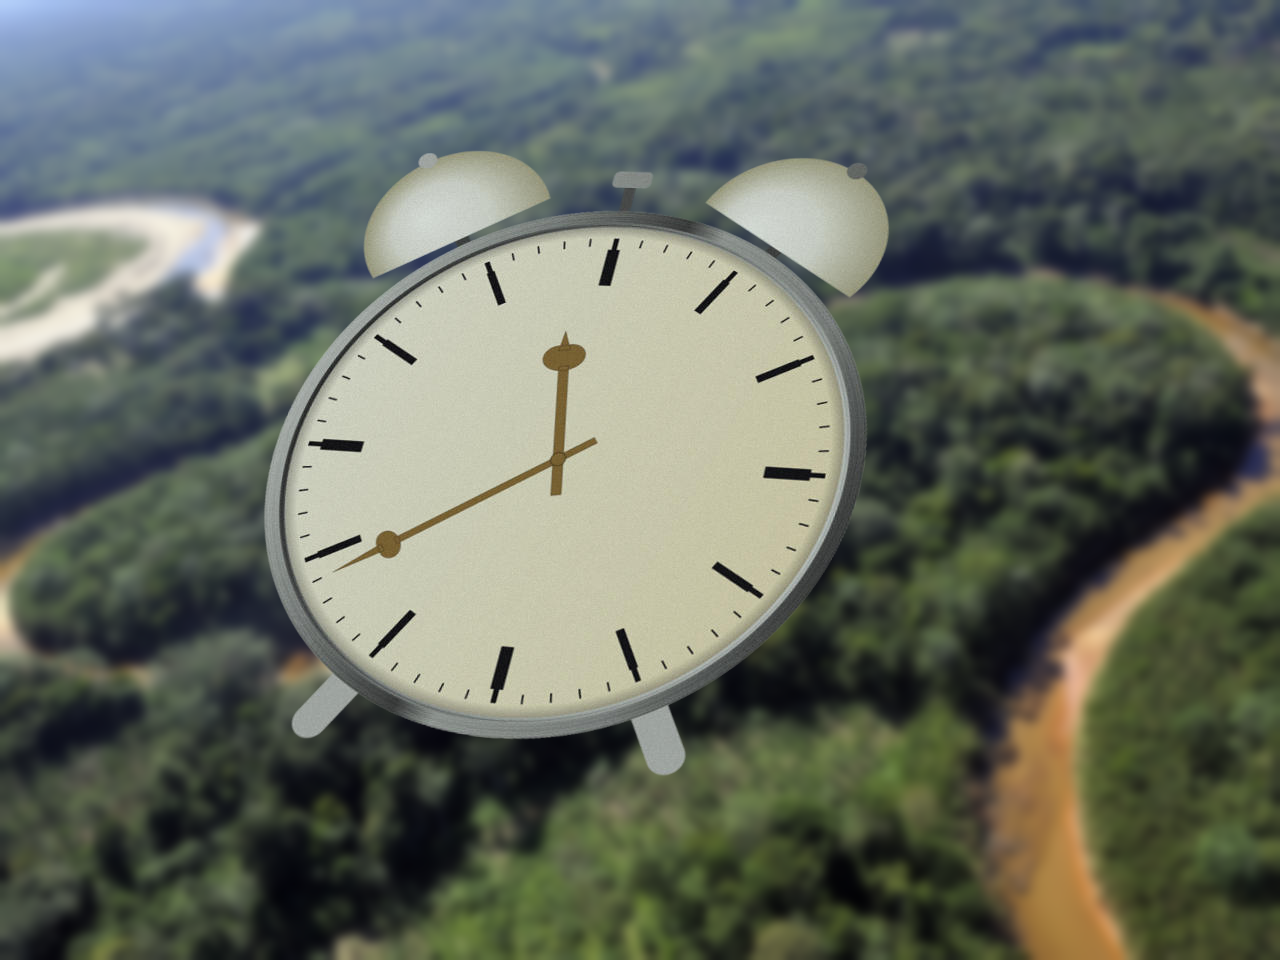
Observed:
{"hour": 11, "minute": 39}
